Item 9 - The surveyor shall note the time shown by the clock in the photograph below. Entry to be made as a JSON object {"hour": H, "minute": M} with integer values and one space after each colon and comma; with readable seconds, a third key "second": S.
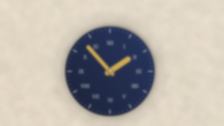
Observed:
{"hour": 1, "minute": 53}
